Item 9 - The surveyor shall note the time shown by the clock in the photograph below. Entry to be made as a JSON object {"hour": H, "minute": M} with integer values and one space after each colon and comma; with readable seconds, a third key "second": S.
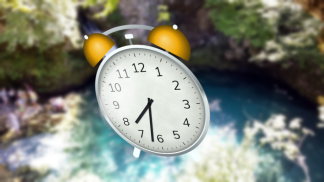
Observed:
{"hour": 7, "minute": 32}
